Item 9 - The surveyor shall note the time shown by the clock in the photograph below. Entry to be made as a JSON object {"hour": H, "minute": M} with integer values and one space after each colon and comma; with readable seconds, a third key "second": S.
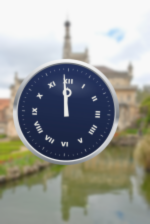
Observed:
{"hour": 11, "minute": 59}
